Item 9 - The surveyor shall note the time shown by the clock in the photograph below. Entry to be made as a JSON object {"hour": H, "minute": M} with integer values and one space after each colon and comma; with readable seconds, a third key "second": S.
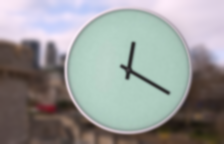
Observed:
{"hour": 12, "minute": 20}
